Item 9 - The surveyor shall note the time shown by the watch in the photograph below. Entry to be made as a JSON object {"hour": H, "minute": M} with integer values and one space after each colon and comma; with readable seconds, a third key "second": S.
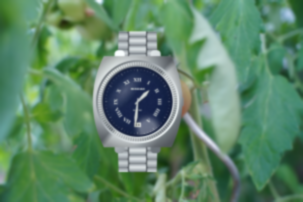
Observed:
{"hour": 1, "minute": 31}
